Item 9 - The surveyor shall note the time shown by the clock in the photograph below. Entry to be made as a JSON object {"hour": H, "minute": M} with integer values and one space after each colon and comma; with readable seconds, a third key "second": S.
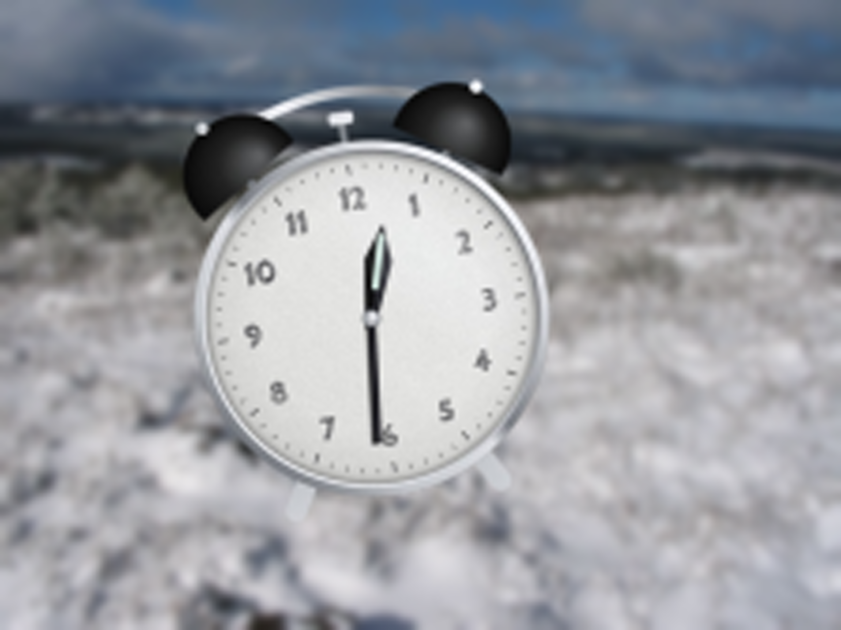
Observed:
{"hour": 12, "minute": 31}
